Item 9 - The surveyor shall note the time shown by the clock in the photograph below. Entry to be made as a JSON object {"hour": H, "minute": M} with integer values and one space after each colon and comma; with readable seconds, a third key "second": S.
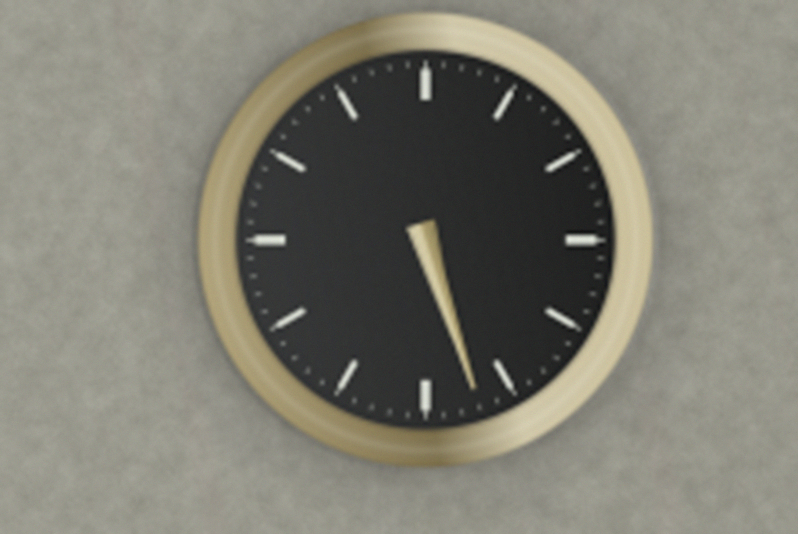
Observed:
{"hour": 5, "minute": 27}
